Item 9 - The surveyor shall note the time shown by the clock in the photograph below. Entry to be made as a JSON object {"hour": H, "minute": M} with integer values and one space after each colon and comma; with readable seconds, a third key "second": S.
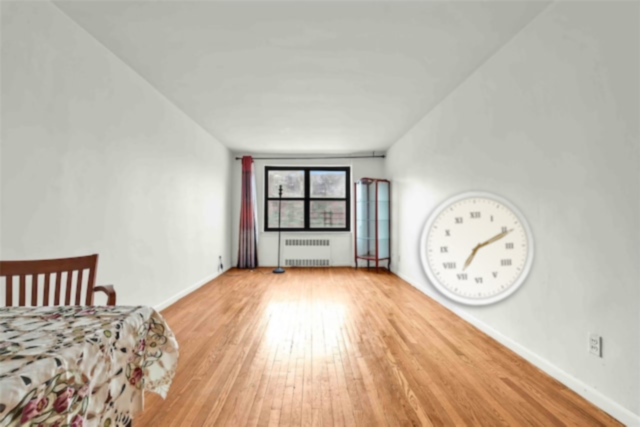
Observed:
{"hour": 7, "minute": 11}
